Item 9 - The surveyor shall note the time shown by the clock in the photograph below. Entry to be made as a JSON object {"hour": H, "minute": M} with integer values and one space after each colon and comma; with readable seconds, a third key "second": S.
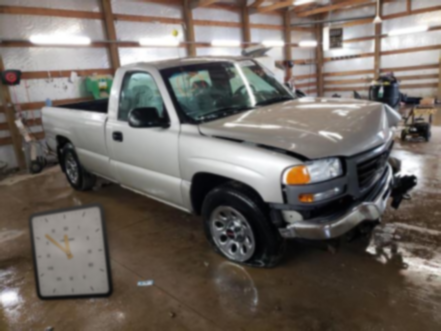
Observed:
{"hour": 11, "minute": 52}
